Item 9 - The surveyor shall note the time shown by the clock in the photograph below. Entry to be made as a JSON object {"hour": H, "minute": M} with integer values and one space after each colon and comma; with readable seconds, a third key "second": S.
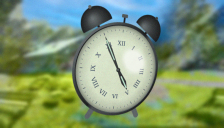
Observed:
{"hour": 4, "minute": 55}
